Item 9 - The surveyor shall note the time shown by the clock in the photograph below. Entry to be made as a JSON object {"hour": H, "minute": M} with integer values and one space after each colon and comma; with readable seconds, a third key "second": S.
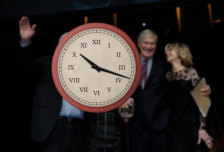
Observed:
{"hour": 10, "minute": 18}
